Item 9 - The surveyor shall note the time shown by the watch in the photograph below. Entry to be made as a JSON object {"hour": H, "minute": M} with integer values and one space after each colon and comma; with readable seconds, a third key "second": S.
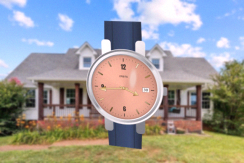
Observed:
{"hour": 3, "minute": 44}
